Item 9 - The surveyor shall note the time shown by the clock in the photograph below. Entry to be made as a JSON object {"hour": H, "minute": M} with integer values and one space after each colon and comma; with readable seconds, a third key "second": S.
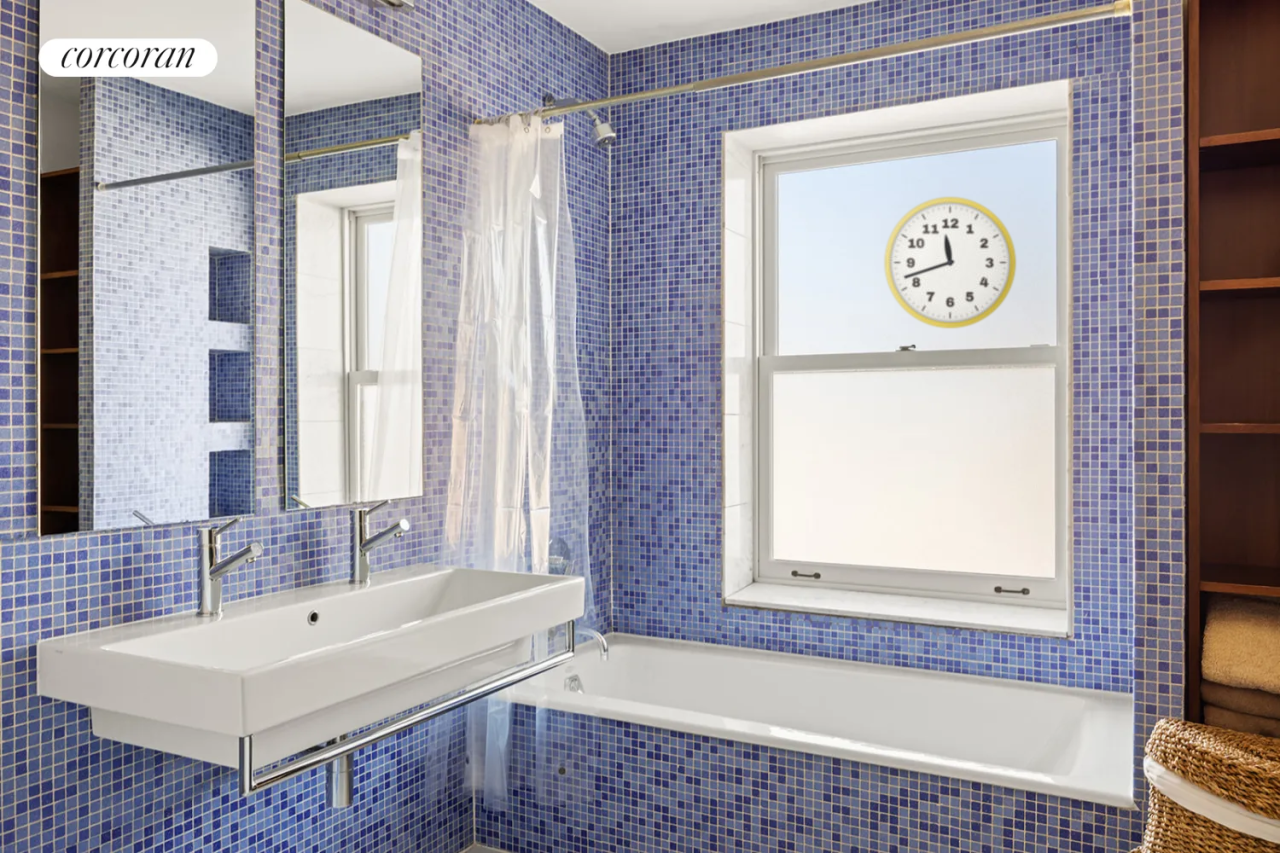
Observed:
{"hour": 11, "minute": 42}
